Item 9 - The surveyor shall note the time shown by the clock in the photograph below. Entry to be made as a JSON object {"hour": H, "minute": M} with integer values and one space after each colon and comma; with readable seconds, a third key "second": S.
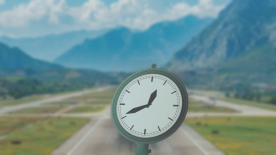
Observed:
{"hour": 12, "minute": 41}
